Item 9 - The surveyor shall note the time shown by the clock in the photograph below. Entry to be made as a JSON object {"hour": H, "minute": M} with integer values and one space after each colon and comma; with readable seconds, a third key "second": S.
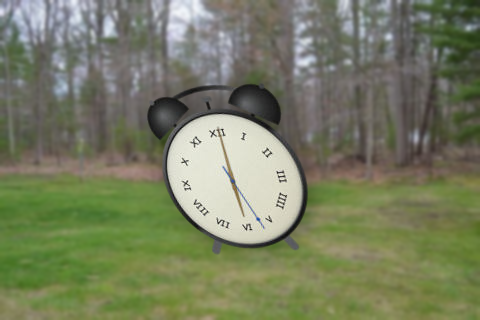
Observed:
{"hour": 6, "minute": 0, "second": 27}
